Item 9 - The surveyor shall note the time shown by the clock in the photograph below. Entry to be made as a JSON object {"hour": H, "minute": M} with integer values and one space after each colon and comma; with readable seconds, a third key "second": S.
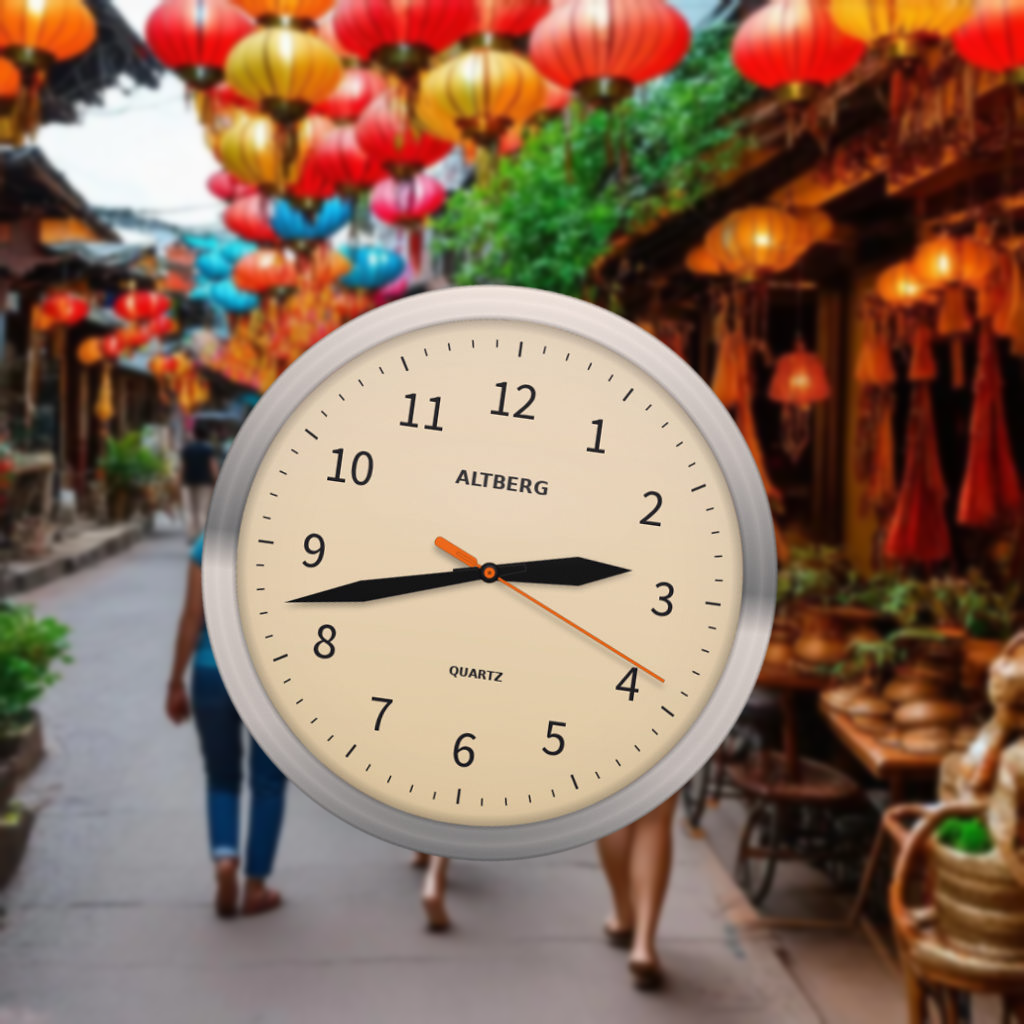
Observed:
{"hour": 2, "minute": 42, "second": 19}
